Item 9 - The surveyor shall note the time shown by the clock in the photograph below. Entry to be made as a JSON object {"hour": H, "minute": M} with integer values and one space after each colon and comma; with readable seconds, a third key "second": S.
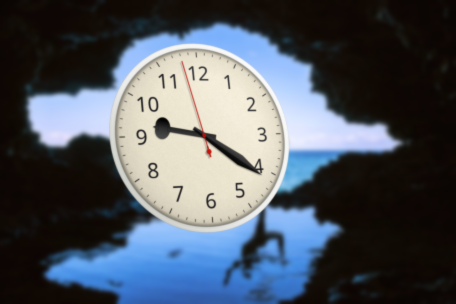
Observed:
{"hour": 9, "minute": 20, "second": 58}
